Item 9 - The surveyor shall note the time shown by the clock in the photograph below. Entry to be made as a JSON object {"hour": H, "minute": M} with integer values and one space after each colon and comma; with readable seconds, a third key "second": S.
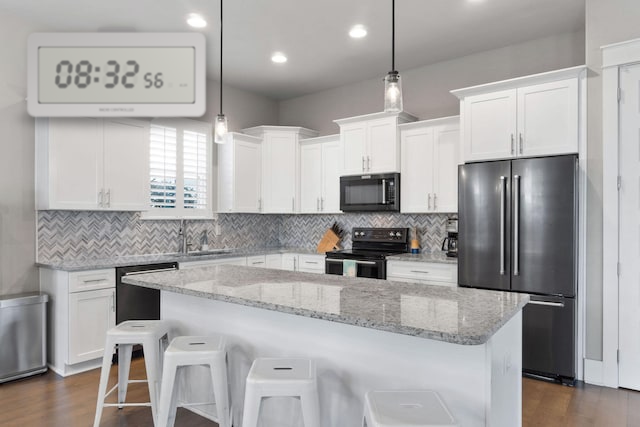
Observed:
{"hour": 8, "minute": 32, "second": 56}
